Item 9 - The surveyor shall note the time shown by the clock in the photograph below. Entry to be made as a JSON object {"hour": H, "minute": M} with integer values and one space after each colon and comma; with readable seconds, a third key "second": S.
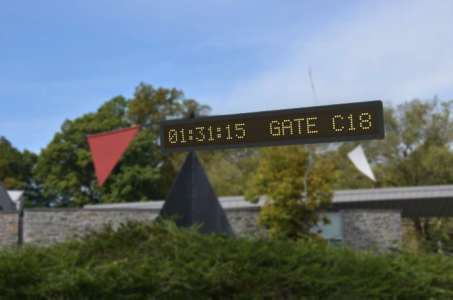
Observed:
{"hour": 1, "minute": 31, "second": 15}
